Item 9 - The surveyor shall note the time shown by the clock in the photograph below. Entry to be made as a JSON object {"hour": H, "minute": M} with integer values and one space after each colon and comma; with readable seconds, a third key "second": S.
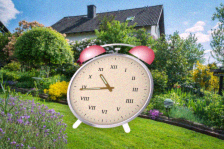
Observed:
{"hour": 10, "minute": 44}
